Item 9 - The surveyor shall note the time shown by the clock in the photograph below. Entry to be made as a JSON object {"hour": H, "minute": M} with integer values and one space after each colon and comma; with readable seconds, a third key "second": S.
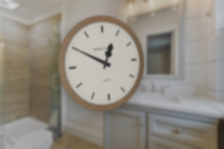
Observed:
{"hour": 12, "minute": 50}
